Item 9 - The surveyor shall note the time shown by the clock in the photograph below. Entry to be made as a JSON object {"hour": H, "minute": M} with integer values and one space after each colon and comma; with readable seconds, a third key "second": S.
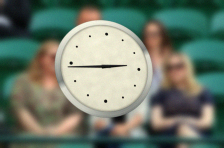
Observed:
{"hour": 2, "minute": 44}
